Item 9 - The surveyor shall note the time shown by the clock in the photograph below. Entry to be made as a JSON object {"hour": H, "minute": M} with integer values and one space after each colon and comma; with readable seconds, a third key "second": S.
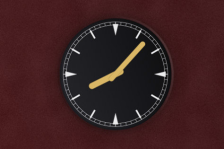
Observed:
{"hour": 8, "minute": 7}
